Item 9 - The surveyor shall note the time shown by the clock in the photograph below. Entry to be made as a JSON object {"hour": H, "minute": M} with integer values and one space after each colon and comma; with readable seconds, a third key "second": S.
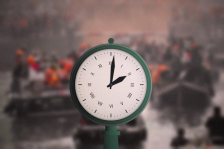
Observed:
{"hour": 2, "minute": 1}
